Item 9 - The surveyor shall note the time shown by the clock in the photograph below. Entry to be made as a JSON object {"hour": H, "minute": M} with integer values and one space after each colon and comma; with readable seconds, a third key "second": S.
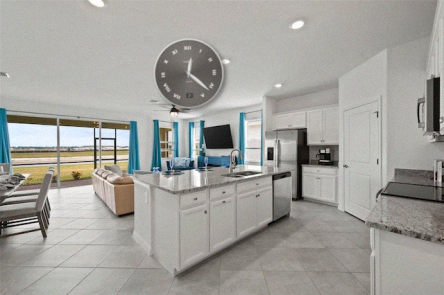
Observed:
{"hour": 12, "minute": 22}
